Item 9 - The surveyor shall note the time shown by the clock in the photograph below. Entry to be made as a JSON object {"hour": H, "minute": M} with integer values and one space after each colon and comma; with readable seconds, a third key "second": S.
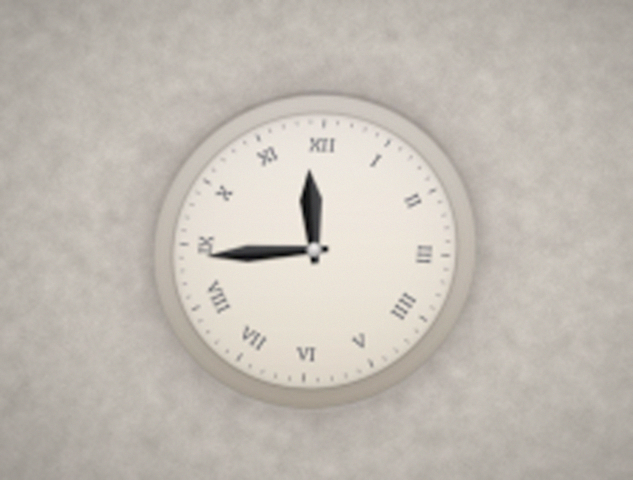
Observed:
{"hour": 11, "minute": 44}
